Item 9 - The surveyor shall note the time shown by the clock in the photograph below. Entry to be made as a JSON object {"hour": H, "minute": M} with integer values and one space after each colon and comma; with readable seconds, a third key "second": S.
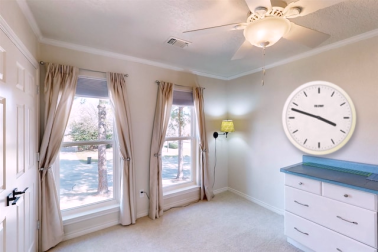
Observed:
{"hour": 3, "minute": 48}
